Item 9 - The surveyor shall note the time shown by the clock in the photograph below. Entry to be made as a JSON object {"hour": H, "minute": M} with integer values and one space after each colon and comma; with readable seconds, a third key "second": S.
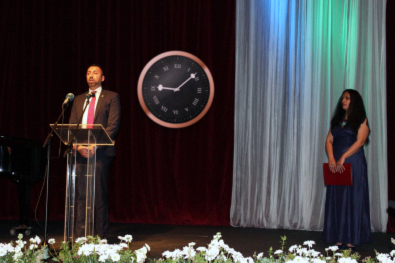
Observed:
{"hour": 9, "minute": 8}
